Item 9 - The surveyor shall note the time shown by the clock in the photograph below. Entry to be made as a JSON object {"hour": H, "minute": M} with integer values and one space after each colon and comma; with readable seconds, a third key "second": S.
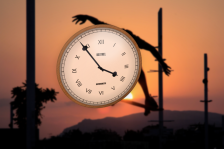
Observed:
{"hour": 3, "minute": 54}
